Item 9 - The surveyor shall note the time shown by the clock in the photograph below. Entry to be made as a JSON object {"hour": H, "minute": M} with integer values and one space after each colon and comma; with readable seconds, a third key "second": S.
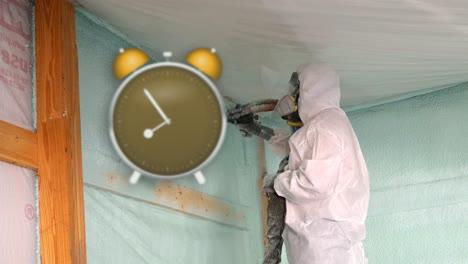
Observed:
{"hour": 7, "minute": 54}
